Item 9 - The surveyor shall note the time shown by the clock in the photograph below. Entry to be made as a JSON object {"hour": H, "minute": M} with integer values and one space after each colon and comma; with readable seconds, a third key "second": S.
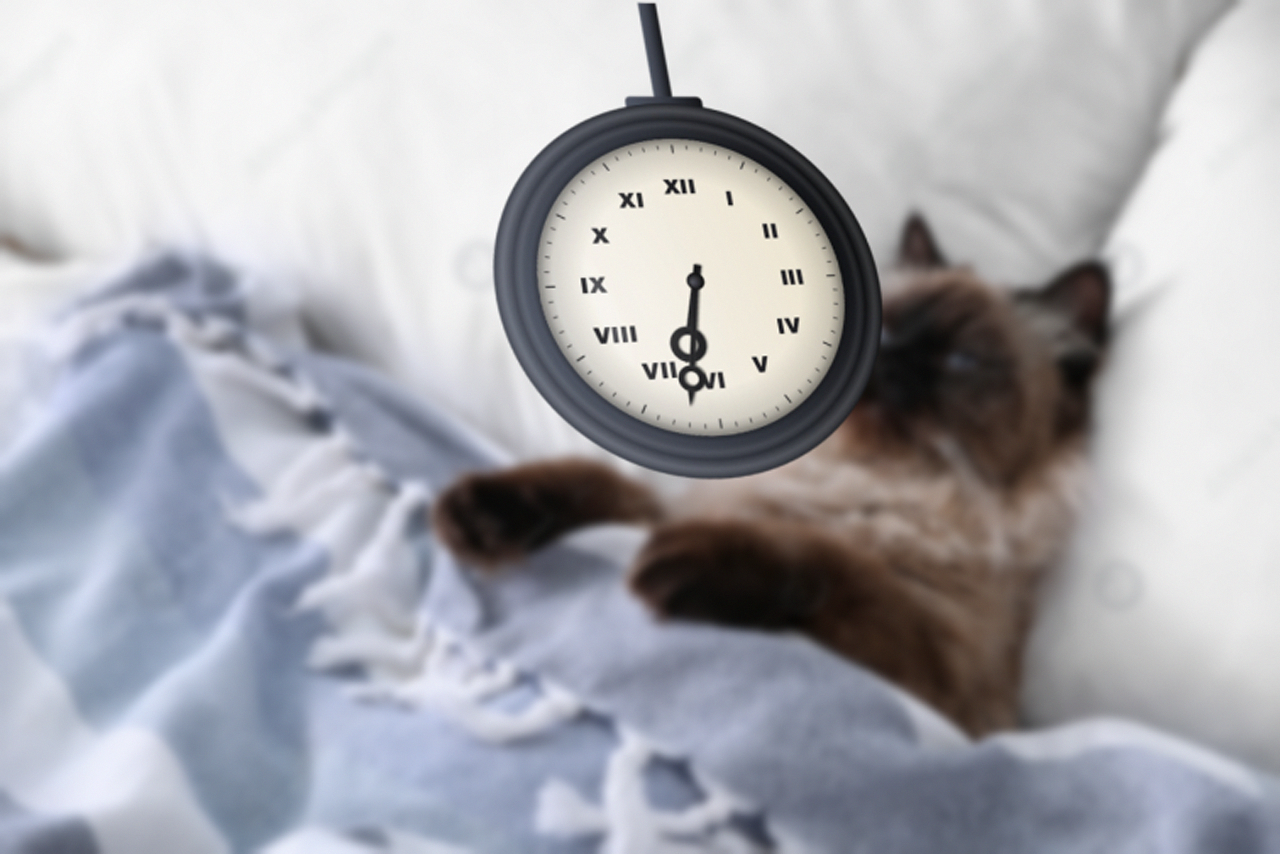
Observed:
{"hour": 6, "minute": 32}
